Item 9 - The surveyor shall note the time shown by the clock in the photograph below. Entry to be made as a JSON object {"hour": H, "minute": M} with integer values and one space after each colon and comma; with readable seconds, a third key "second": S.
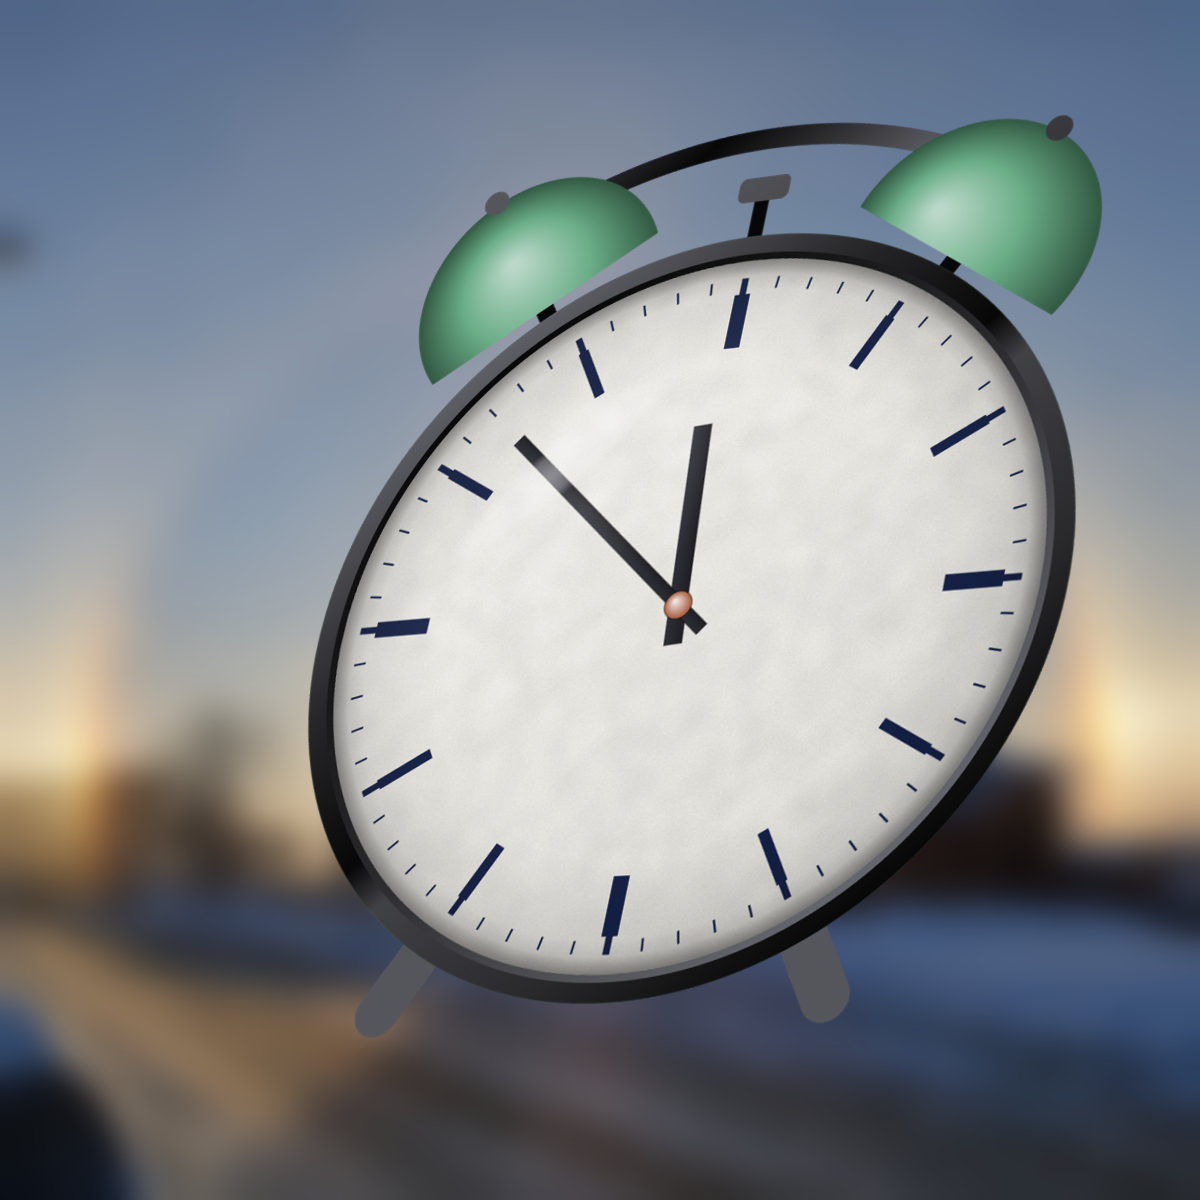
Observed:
{"hour": 11, "minute": 52}
